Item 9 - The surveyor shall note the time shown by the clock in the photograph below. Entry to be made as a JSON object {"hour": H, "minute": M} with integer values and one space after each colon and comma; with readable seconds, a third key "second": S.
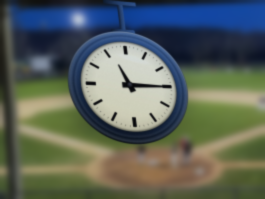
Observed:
{"hour": 11, "minute": 15}
